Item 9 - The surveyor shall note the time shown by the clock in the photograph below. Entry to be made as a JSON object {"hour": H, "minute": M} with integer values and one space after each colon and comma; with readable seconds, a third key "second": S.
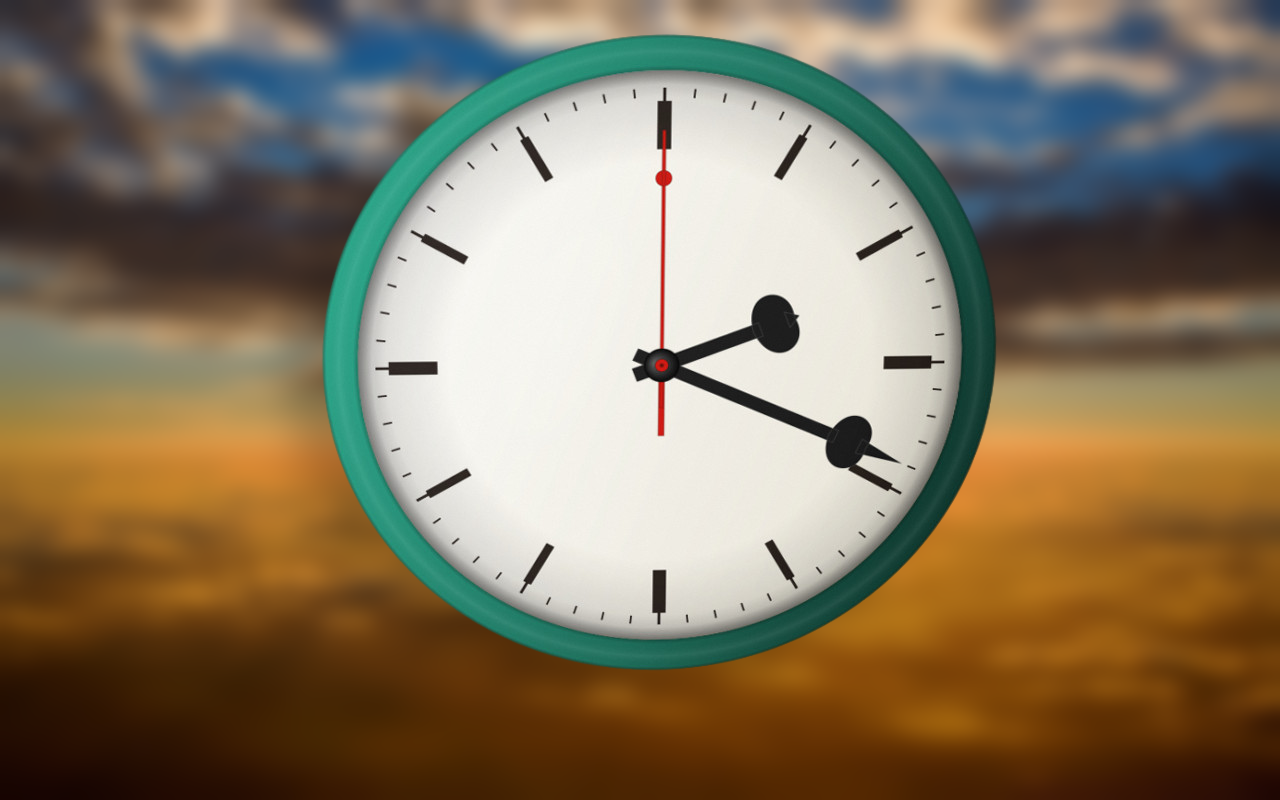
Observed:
{"hour": 2, "minute": 19, "second": 0}
